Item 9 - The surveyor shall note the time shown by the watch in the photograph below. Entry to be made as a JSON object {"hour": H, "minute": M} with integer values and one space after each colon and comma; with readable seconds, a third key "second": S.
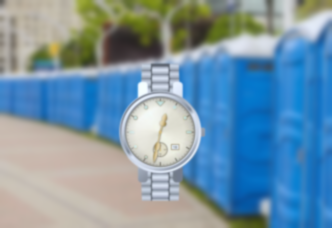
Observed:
{"hour": 12, "minute": 32}
